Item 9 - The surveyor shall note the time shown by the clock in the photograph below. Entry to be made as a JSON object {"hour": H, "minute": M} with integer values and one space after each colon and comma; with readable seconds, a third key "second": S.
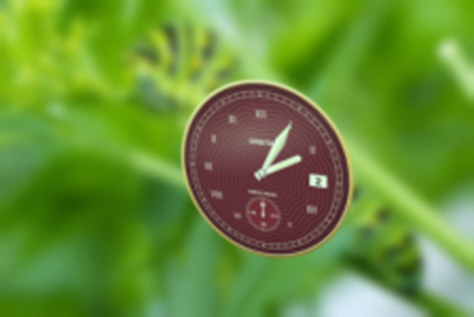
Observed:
{"hour": 2, "minute": 5}
